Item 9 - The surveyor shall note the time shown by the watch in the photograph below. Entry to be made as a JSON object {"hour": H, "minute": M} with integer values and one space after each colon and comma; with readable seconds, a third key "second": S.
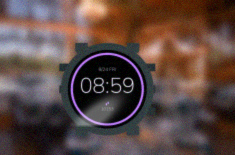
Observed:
{"hour": 8, "minute": 59}
